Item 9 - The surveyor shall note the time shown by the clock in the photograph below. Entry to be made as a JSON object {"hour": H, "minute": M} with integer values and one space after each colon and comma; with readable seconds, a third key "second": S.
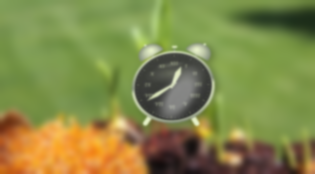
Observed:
{"hour": 12, "minute": 39}
